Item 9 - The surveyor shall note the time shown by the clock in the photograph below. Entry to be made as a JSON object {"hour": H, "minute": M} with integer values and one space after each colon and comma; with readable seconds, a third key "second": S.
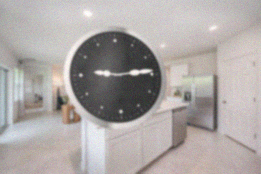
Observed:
{"hour": 9, "minute": 14}
